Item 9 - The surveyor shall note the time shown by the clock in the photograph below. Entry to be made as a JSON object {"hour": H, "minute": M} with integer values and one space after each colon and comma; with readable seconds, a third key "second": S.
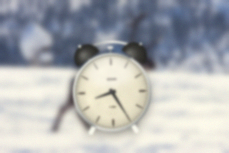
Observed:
{"hour": 8, "minute": 25}
